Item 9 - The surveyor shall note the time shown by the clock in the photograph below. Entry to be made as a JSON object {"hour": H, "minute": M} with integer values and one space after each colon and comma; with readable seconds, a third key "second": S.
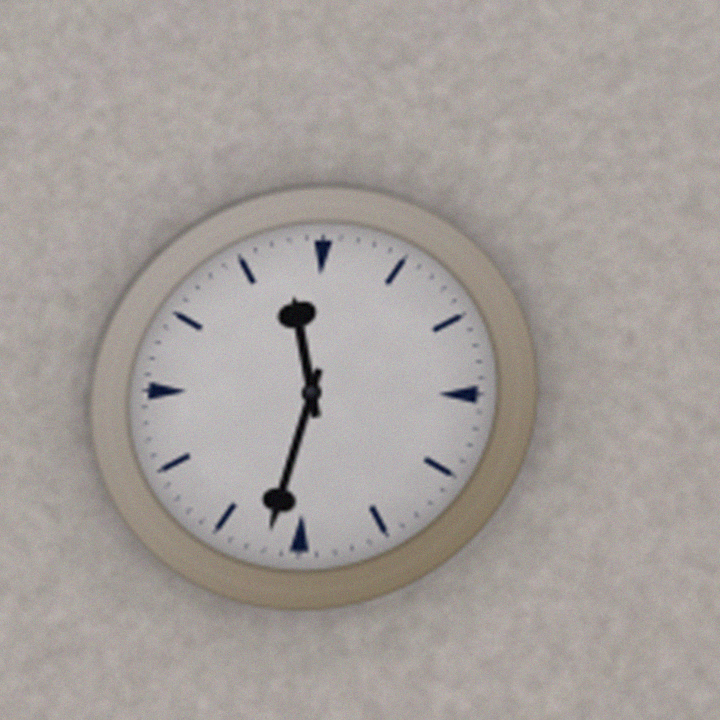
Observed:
{"hour": 11, "minute": 32}
